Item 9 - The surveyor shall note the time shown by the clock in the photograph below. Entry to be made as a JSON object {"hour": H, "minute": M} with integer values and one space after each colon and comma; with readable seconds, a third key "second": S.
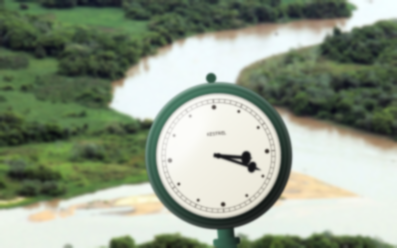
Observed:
{"hour": 3, "minute": 19}
